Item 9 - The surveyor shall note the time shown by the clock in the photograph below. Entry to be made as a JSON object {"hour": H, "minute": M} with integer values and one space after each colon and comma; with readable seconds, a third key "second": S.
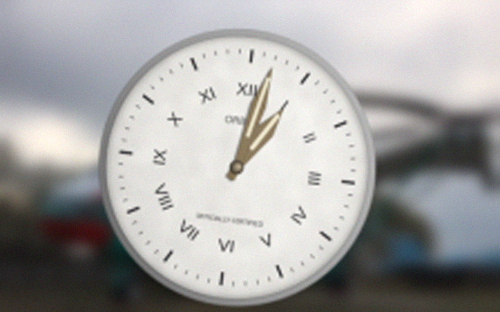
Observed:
{"hour": 1, "minute": 2}
